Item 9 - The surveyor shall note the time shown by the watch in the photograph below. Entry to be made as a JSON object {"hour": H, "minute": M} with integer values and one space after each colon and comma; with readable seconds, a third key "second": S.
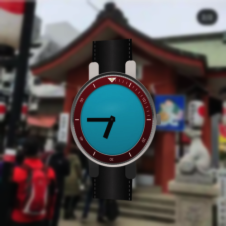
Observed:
{"hour": 6, "minute": 45}
